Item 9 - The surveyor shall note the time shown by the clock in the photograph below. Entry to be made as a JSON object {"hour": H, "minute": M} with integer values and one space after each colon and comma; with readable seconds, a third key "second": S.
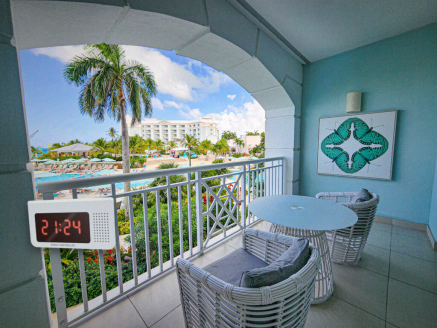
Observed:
{"hour": 21, "minute": 24}
